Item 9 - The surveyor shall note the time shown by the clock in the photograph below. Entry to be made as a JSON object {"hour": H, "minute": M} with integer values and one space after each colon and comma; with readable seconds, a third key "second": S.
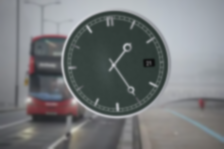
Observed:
{"hour": 1, "minute": 25}
